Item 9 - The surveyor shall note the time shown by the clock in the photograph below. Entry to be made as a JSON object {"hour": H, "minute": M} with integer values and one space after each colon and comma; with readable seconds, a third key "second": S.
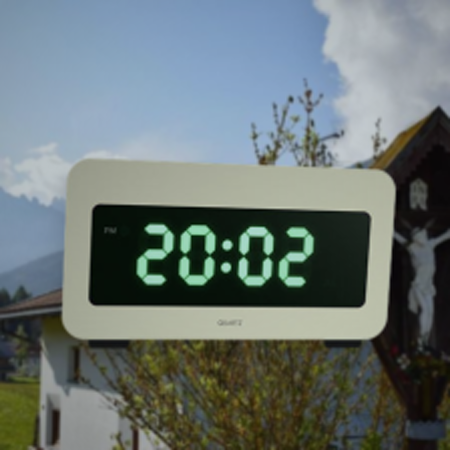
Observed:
{"hour": 20, "minute": 2}
